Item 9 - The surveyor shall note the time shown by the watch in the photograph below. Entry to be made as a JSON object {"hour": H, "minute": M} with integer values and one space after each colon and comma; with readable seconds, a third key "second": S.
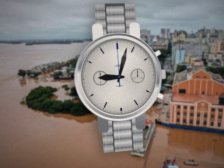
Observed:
{"hour": 9, "minute": 3}
